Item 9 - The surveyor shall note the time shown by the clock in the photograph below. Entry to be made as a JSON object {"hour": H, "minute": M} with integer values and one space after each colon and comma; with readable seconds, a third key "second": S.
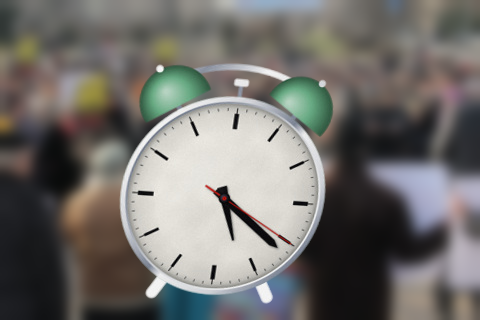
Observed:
{"hour": 5, "minute": 21, "second": 20}
